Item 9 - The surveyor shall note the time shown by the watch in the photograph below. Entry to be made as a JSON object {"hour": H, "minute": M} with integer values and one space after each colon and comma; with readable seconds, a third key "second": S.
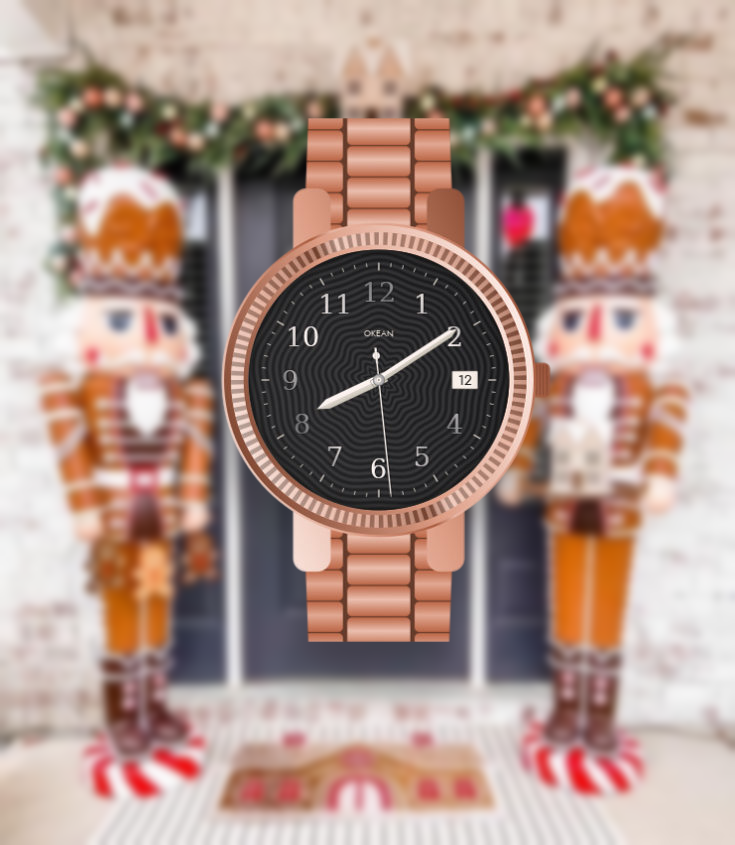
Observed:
{"hour": 8, "minute": 9, "second": 29}
